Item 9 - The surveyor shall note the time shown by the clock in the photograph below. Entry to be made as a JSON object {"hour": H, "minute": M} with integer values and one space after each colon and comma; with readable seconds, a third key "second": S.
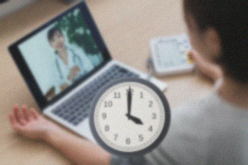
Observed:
{"hour": 4, "minute": 0}
